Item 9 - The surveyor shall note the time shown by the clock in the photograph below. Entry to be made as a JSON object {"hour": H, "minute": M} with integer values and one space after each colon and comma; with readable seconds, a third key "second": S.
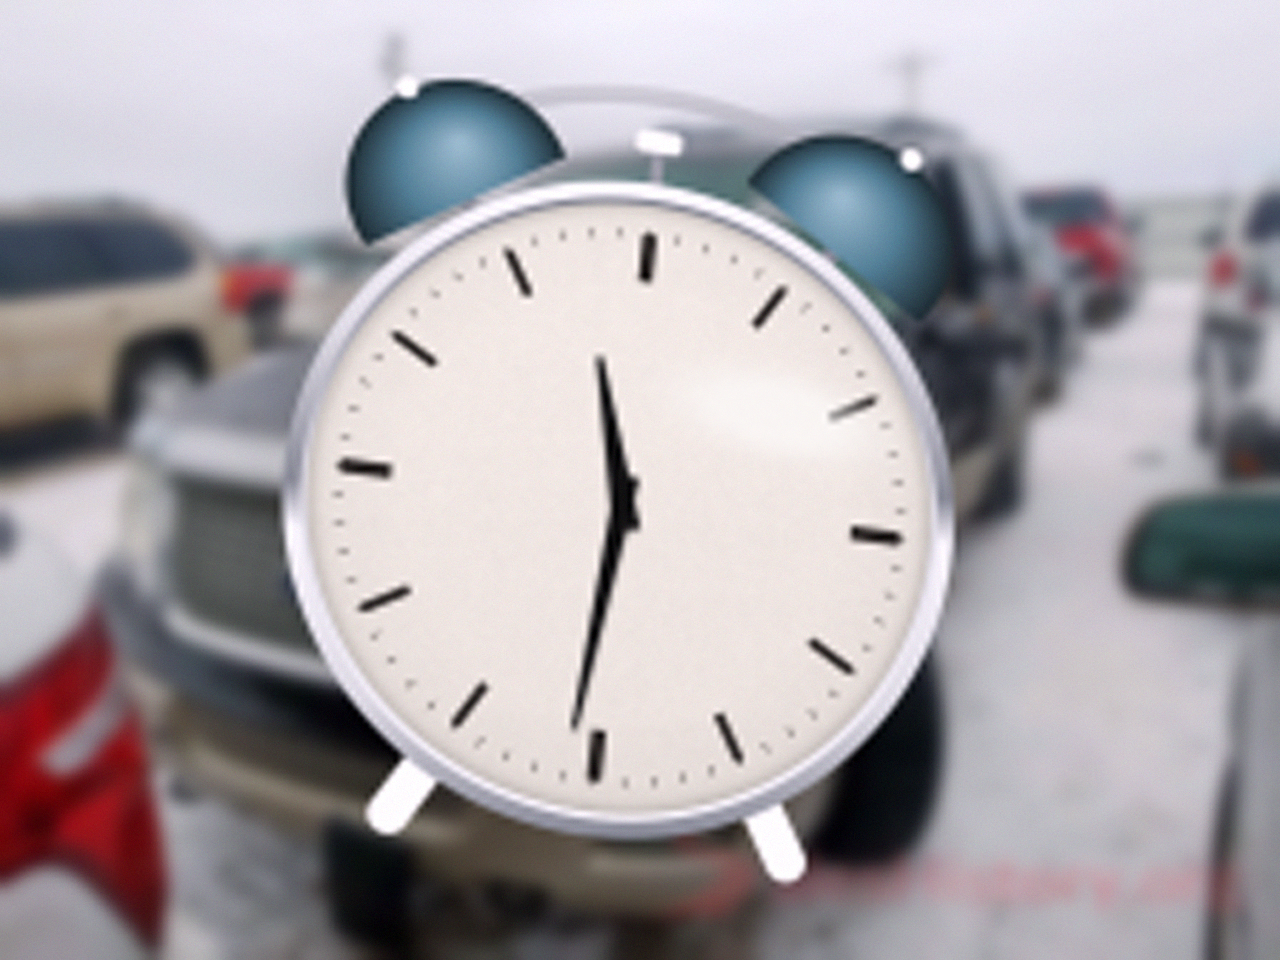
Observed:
{"hour": 11, "minute": 31}
